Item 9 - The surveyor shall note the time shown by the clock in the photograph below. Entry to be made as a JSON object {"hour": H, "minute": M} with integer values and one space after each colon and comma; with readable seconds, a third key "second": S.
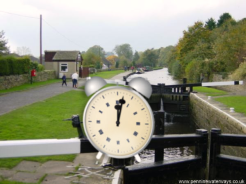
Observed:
{"hour": 12, "minute": 2}
